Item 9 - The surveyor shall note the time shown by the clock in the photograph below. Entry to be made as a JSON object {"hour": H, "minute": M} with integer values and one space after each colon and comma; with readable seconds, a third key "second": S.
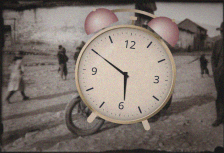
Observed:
{"hour": 5, "minute": 50}
